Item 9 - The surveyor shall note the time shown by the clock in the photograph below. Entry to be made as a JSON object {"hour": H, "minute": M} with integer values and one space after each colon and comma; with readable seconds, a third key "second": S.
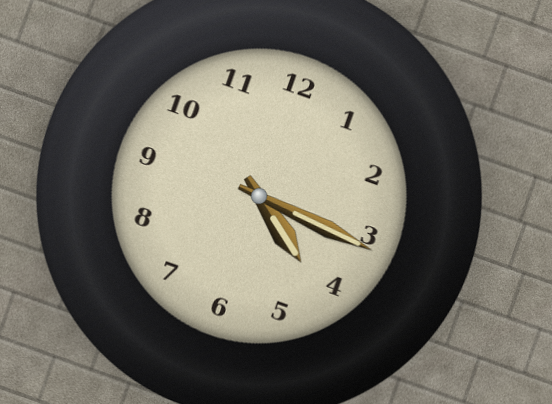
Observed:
{"hour": 4, "minute": 16}
